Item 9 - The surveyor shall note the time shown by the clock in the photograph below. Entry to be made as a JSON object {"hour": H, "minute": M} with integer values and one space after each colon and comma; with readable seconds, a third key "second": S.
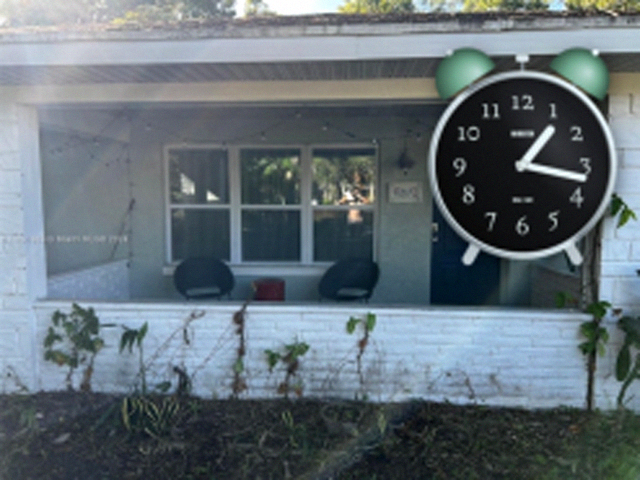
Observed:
{"hour": 1, "minute": 17}
